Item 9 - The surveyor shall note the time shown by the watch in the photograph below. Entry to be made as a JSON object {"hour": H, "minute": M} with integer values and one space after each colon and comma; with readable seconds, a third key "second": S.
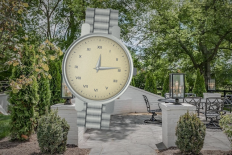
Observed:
{"hour": 12, "minute": 14}
